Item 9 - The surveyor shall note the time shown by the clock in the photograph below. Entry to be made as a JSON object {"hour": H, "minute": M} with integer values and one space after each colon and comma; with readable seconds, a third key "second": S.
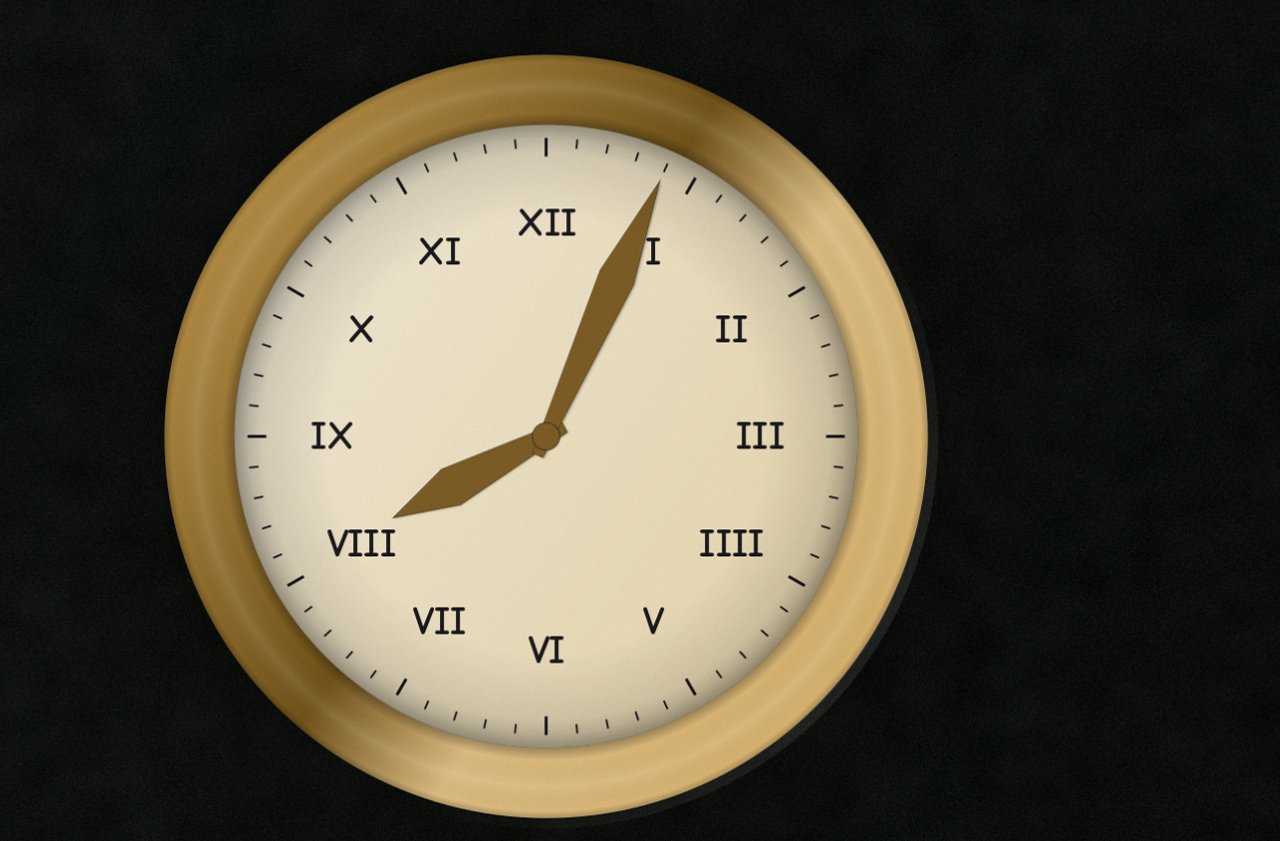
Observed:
{"hour": 8, "minute": 4}
